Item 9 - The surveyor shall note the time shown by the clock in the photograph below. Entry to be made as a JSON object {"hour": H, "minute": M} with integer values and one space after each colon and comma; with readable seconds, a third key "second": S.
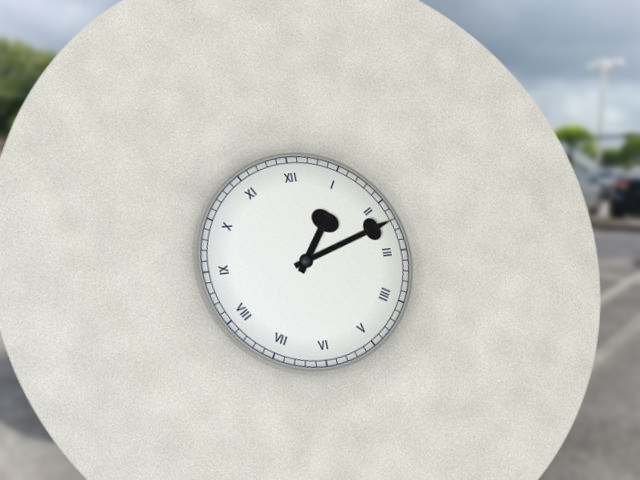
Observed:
{"hour": 1, "minute": 12}
